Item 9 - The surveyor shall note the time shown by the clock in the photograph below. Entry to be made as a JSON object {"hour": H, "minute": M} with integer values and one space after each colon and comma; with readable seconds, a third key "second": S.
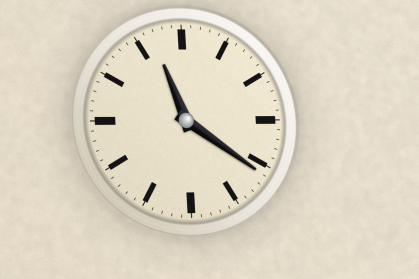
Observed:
{"hour": 11, "minute": 21}
